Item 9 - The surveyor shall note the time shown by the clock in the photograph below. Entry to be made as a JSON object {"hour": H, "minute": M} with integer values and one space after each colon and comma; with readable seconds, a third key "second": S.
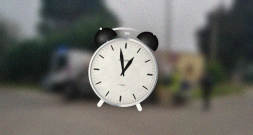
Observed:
{"hour": 12, "minute": 58}
